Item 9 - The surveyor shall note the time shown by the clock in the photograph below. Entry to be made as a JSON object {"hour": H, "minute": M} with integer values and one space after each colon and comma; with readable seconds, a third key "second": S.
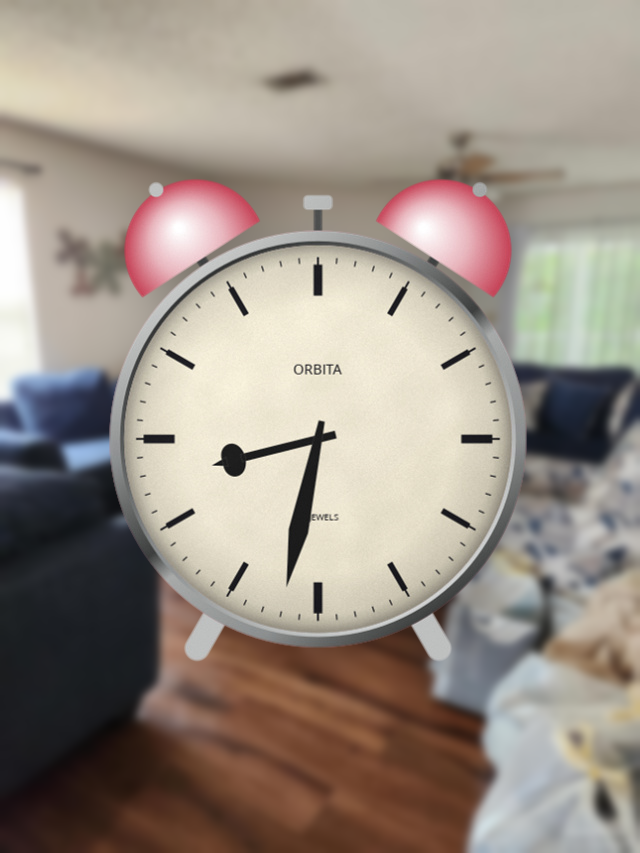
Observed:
{"hour": 8, "minute": 32}
